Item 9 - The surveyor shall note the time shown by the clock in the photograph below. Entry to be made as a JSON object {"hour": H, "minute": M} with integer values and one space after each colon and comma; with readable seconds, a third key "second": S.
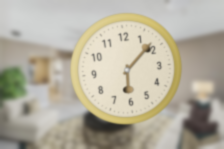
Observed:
{"hour": 6, "minute": 8}
